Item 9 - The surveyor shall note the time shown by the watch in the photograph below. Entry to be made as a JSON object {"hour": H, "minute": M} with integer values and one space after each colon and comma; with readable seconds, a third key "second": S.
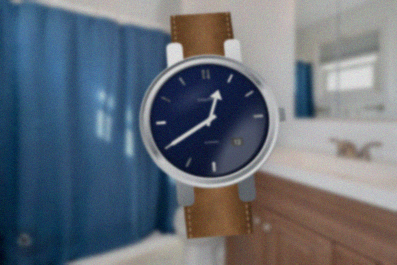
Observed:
{"hour": 12, "minute": 40}
